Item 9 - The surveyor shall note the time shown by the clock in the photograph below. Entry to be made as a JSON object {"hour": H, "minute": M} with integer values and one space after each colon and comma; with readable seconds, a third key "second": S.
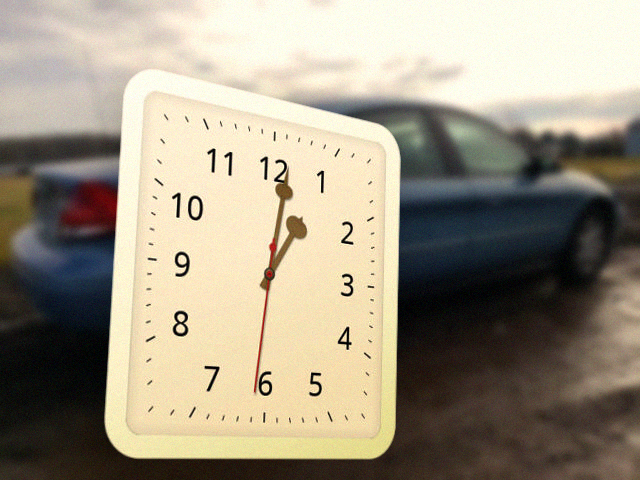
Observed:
{"hour": 1, "minute": 1, "second": 31}
